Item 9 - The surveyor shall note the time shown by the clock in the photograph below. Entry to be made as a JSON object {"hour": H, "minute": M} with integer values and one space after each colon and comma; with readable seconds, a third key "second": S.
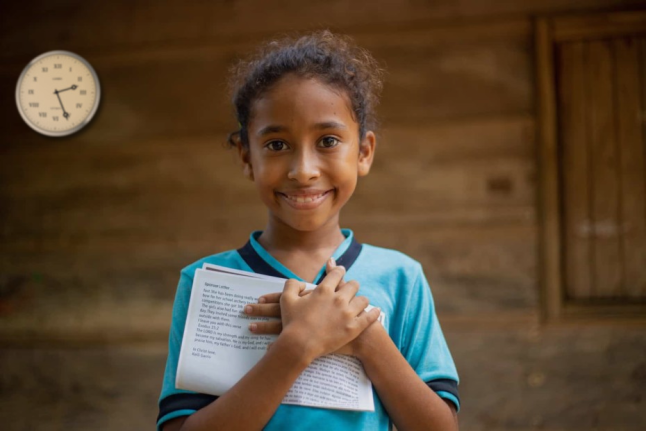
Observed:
{"hour": 2, "minute": 26}
